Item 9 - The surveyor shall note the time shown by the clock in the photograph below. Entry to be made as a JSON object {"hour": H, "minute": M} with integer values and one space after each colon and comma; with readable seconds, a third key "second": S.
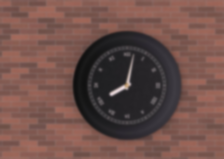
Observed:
{"hour": 8, "minute": 2}
